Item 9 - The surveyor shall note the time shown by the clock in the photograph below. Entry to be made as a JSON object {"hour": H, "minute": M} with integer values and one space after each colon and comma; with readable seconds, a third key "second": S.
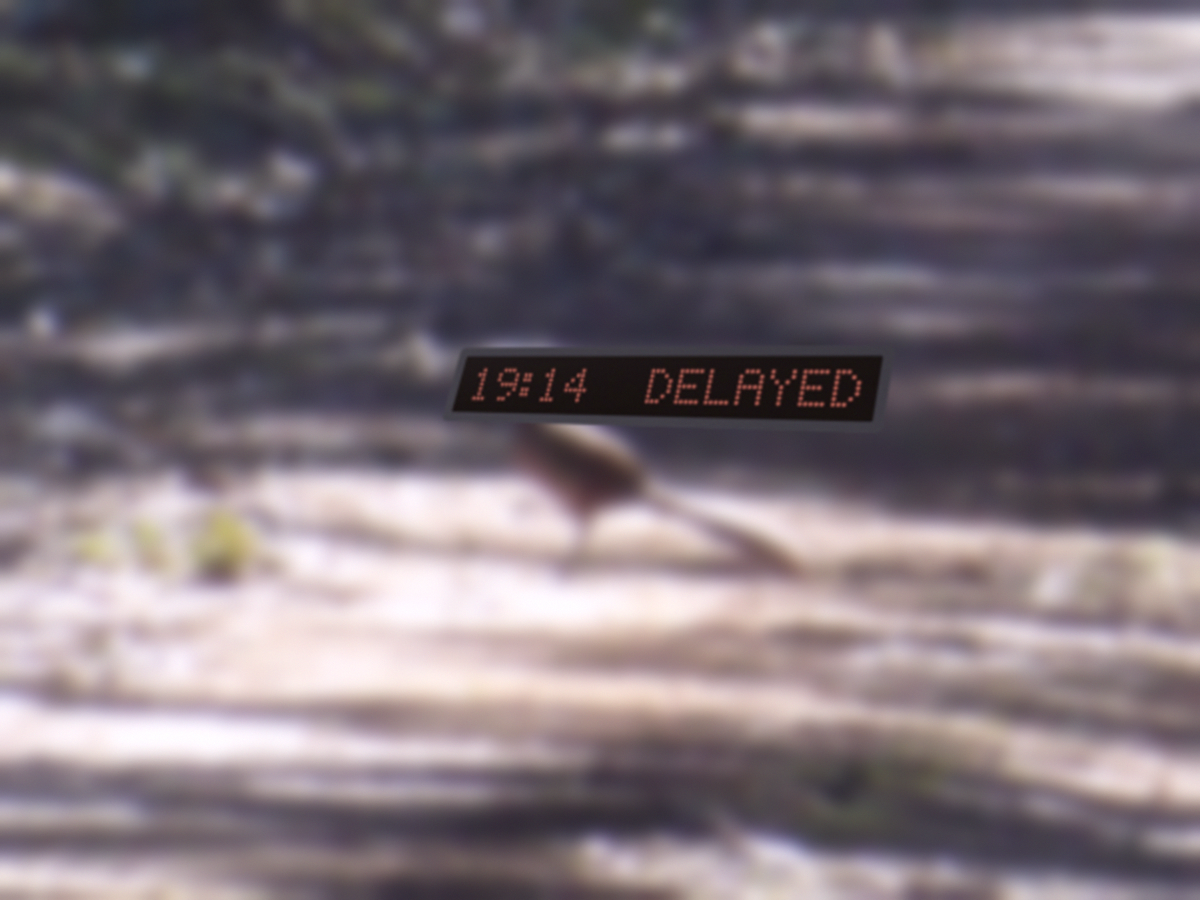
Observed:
{"hour": 19, "minute": 14}
